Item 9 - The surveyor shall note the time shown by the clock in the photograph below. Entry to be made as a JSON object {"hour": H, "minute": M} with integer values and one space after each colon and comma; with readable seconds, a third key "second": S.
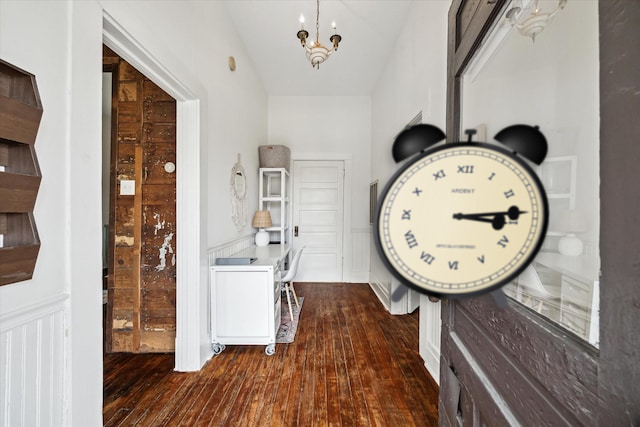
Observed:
{"hour": 3, "minute": 14}
